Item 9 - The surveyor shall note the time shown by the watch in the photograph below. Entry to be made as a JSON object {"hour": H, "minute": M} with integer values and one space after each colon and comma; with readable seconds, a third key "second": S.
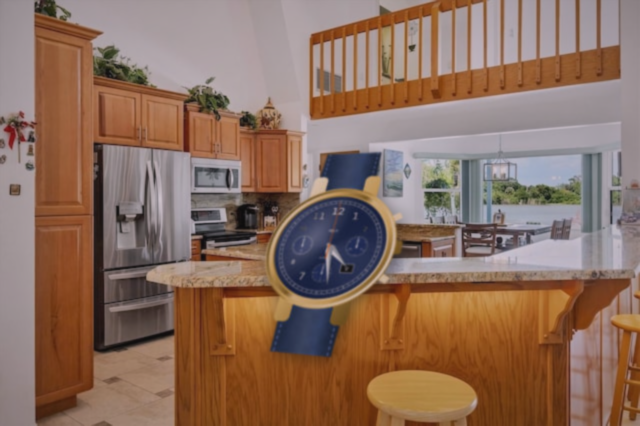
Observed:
{"hour": 4, "minute": 28}
